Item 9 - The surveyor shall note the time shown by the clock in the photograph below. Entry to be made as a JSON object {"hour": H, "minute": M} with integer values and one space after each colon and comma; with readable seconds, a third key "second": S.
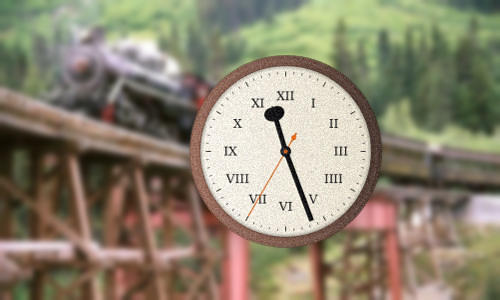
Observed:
{"hour": 11, "minute": 26, "second": 35}
